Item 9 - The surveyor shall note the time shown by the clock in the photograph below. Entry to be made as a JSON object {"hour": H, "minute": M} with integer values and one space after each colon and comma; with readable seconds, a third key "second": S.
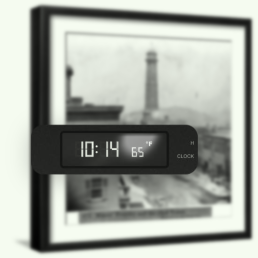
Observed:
{"hour": 10, "minute": 14}
